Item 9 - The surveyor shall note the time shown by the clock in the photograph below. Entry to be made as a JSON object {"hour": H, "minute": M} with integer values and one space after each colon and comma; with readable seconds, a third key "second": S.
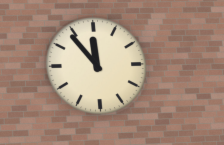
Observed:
{"hour": 11, "minute": 54}
